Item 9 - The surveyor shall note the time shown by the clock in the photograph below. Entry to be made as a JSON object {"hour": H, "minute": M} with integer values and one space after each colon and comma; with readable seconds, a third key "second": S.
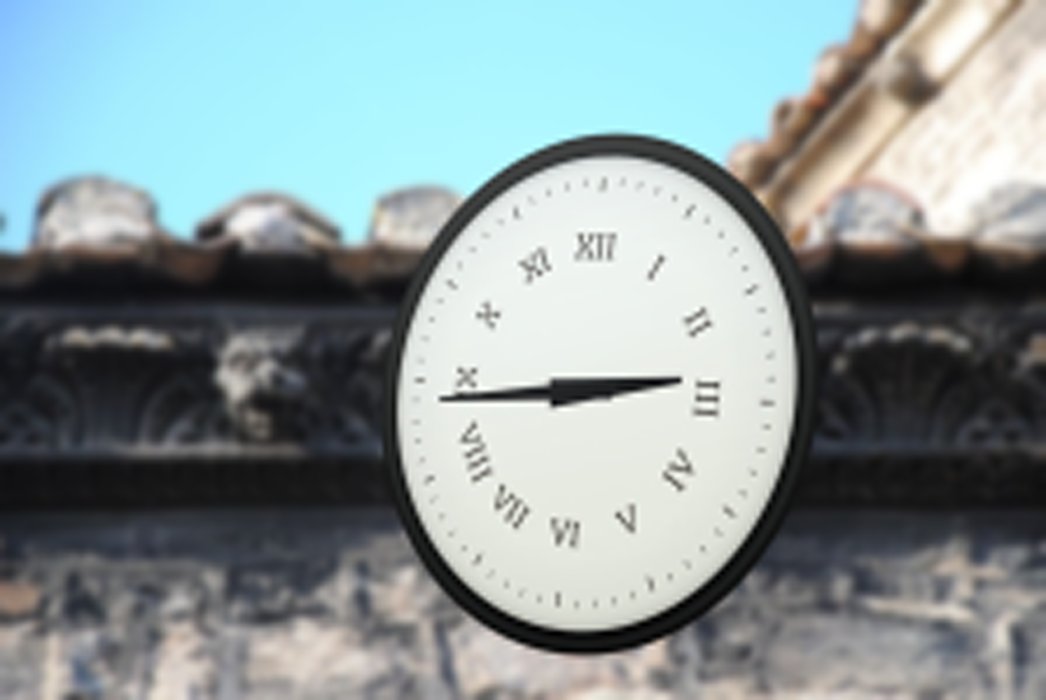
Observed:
{"hour": 2, "minute": 44}
